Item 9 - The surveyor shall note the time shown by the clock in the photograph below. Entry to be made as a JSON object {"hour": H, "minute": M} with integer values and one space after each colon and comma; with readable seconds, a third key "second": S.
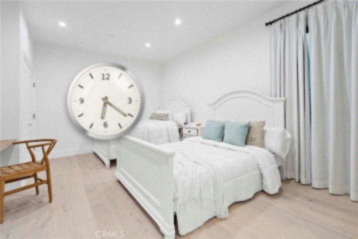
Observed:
{"hour": 6, "minute": 21}
